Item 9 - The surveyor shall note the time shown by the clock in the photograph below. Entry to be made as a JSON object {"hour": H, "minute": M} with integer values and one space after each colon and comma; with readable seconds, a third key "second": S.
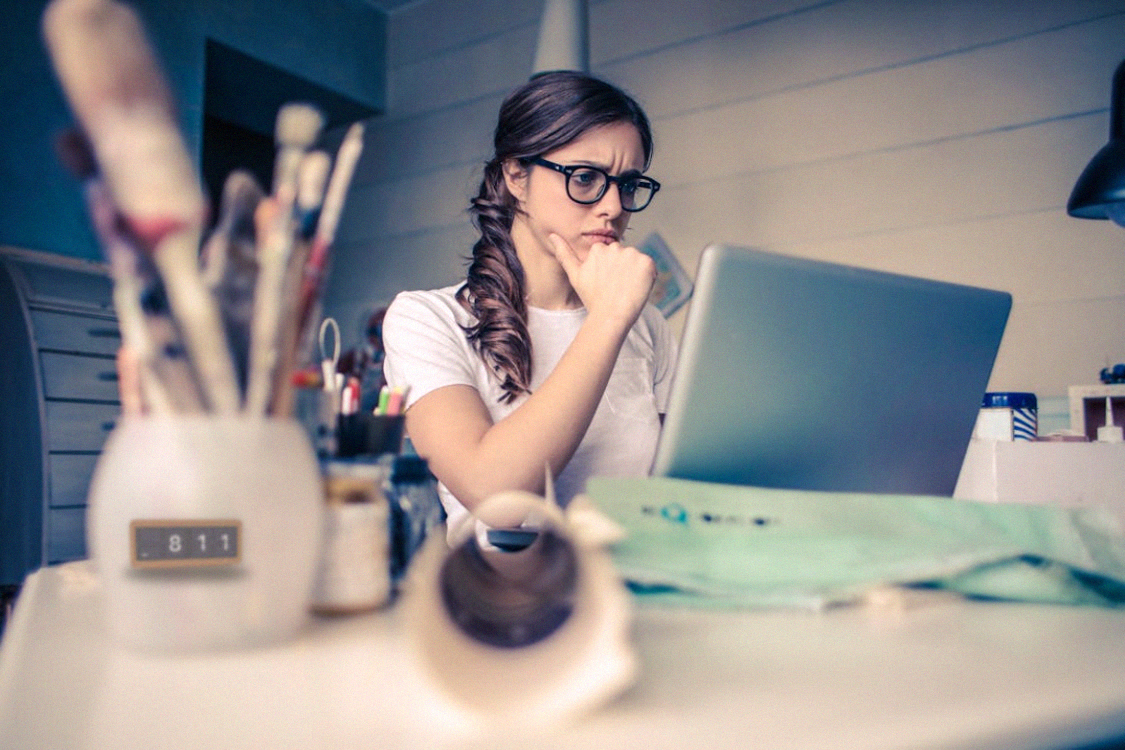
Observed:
{"hour": 8, "minute": 11}
